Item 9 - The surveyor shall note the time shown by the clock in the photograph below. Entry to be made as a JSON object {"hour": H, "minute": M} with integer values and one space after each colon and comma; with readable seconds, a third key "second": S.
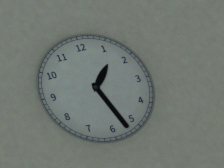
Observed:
{"hour": 1, "minute": 27}
